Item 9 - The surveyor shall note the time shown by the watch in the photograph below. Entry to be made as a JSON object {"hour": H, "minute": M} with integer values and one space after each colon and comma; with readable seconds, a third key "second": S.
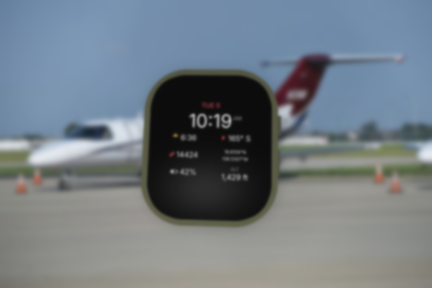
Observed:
{"hour": 10, "minute": 19}
